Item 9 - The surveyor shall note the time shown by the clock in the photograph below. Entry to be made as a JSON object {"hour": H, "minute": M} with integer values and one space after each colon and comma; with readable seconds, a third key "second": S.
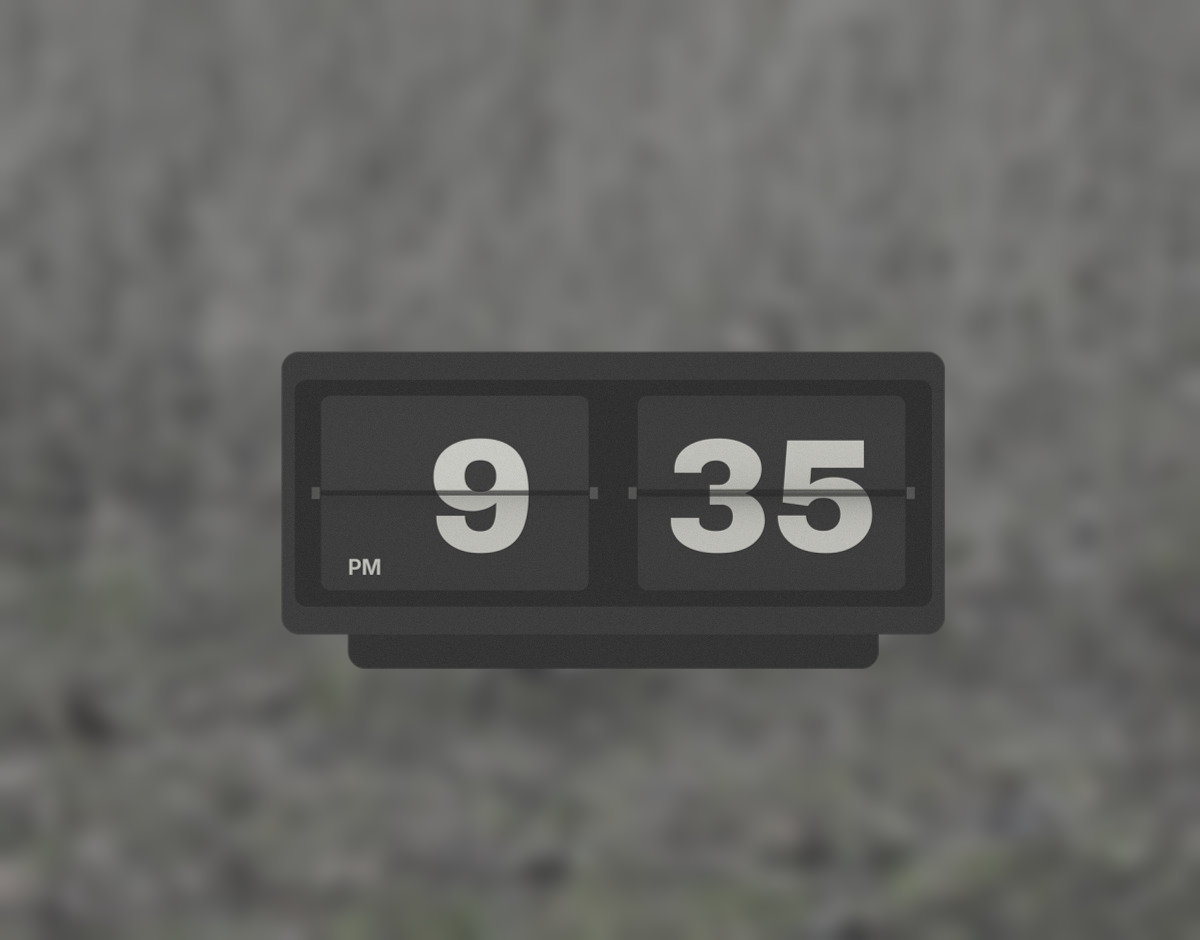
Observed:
{"hour": 9, "minute": 35}
